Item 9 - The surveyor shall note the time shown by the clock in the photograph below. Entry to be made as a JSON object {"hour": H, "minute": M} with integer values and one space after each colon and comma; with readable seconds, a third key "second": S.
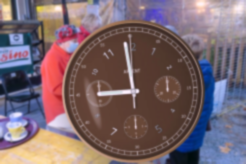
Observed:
{"hour": 8, "minute": 59}
